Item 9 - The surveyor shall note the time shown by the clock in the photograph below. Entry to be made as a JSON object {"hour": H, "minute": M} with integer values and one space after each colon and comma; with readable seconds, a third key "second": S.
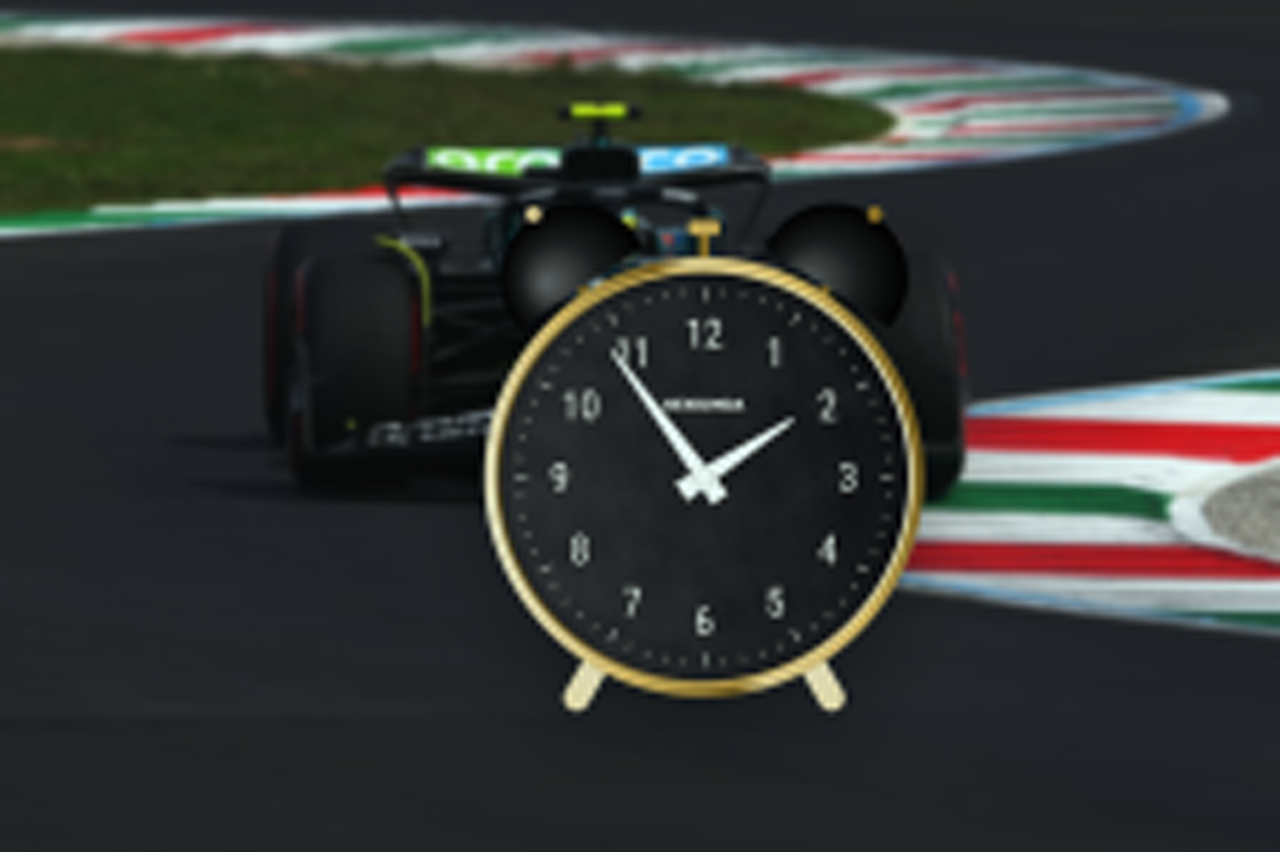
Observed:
{"hour": 1, "minute": 54}
